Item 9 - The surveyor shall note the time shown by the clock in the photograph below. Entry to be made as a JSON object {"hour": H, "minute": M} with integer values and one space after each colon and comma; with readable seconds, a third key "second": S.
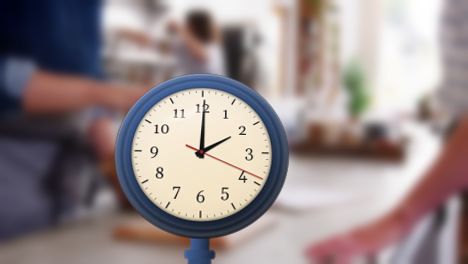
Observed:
{"hour": 2, "minute": 0, "second": 19}
